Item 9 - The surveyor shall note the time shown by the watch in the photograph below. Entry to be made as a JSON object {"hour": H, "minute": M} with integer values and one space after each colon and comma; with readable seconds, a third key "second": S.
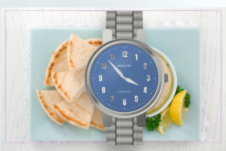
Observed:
{"hour": 3, "minute": 53}
